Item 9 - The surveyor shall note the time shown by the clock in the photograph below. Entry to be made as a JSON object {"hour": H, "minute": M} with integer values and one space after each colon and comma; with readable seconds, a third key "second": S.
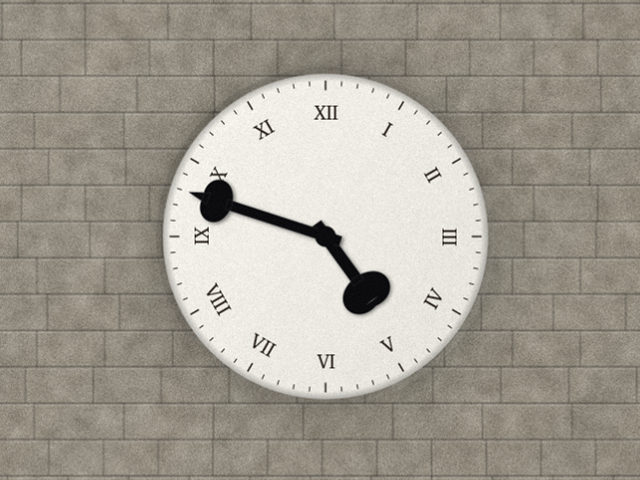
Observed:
{"hour": 4, "minute": 48}
